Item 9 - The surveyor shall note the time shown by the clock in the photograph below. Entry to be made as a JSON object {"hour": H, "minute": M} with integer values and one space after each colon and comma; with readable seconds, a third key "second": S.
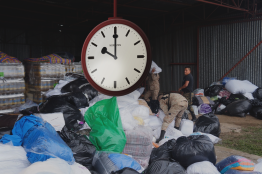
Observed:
{"hour": 10, "minute": 0}
